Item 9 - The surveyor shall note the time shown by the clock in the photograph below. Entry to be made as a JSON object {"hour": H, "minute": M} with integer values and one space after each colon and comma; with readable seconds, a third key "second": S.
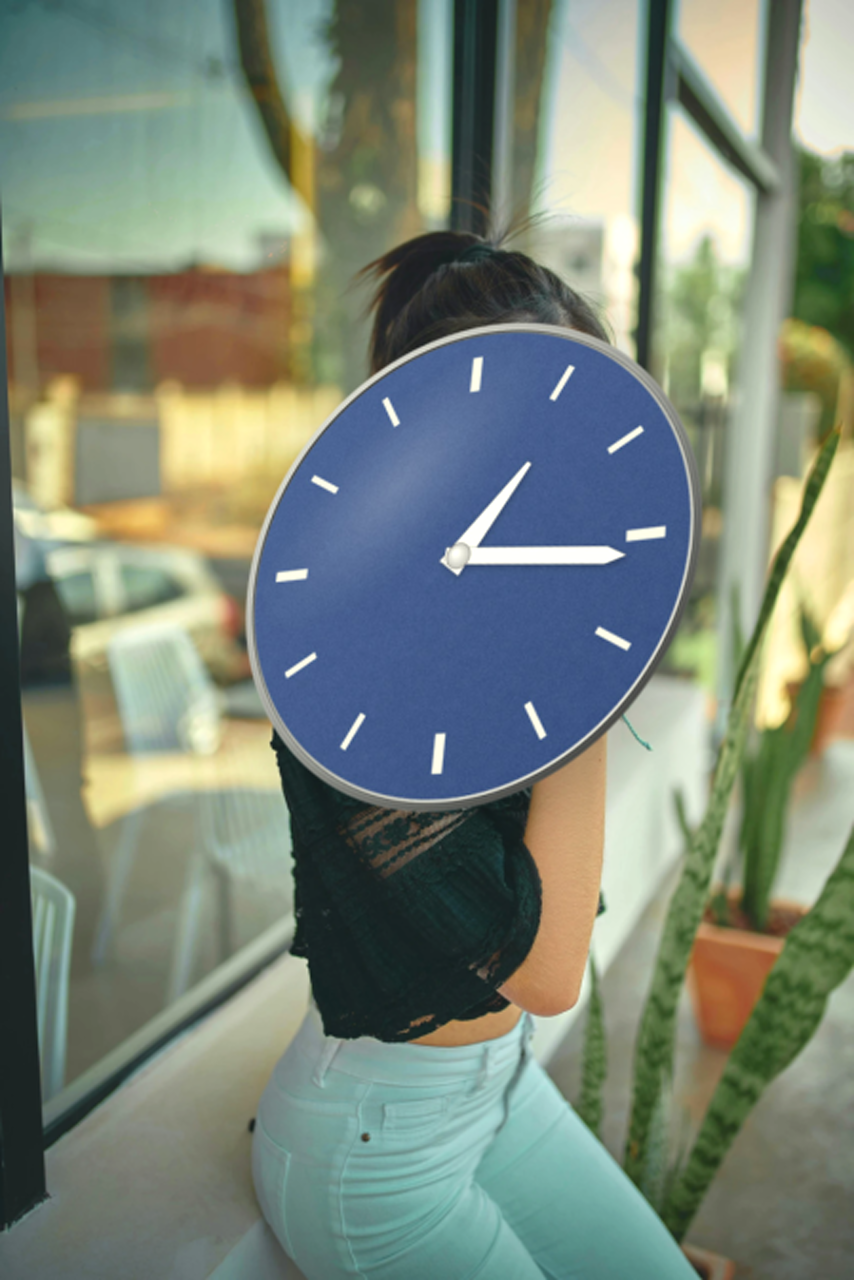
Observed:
{"hour": 1, "minute": 16}
